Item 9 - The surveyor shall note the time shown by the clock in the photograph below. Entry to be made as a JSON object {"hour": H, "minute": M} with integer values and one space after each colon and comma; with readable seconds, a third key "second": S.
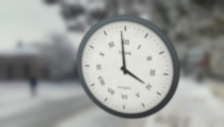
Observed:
{"hour": 3, "minute": 59}
